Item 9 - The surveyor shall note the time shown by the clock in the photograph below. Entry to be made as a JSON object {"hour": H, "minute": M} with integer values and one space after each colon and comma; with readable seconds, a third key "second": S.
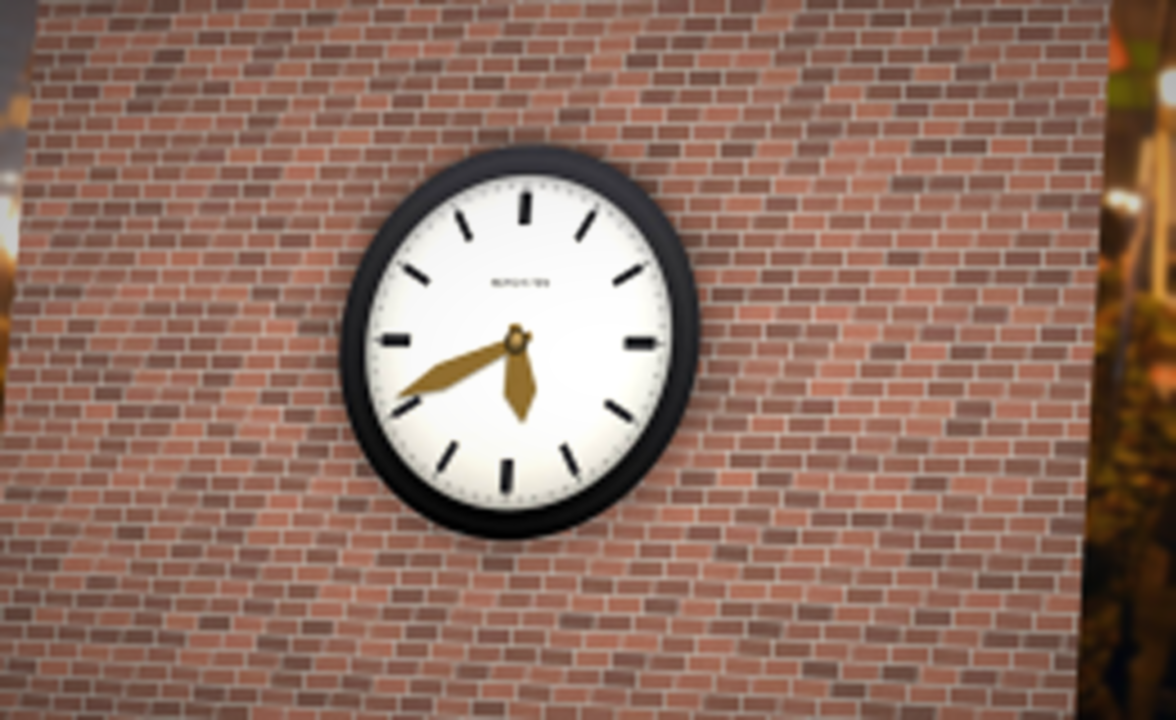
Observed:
{"hour": 5, "minute": 41}
